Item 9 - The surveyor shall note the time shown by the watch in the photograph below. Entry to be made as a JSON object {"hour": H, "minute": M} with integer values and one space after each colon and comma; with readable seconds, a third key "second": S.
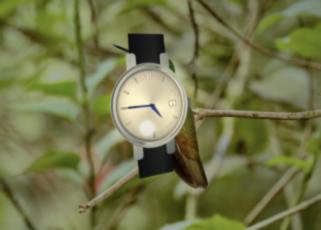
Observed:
{"hour": 4, "minute": 45}
